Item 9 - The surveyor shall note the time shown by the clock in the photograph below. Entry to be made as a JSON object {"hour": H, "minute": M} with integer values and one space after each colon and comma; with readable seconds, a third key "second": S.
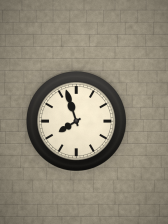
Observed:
{"hour": 7, "minute": 57}
